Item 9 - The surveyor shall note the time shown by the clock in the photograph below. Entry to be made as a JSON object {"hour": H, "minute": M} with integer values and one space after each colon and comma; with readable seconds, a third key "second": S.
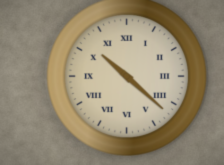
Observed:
{"hour": 10, "minute": 22}
